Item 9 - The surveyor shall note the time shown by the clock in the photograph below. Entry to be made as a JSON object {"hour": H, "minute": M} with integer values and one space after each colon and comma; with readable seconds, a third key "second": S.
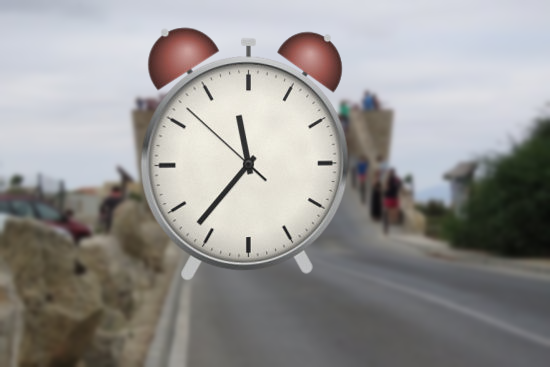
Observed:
{"hour": 11, "minute": 36, "second": 52}
